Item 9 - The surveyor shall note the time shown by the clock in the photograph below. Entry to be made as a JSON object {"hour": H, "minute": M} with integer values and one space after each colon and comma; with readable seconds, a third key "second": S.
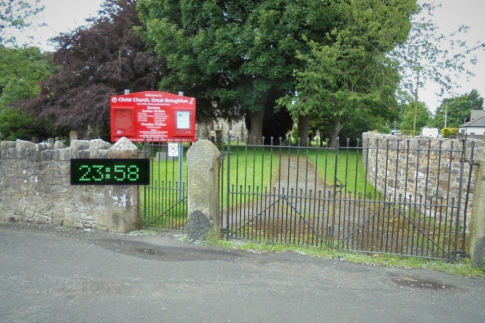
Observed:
{"hour": 23, "minute": 58}
